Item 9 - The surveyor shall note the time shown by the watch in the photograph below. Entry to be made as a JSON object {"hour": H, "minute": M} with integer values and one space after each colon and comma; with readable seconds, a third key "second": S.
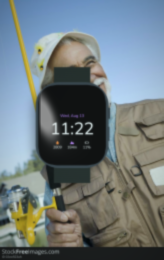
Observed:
{"hour": 11, "minute": 22}
